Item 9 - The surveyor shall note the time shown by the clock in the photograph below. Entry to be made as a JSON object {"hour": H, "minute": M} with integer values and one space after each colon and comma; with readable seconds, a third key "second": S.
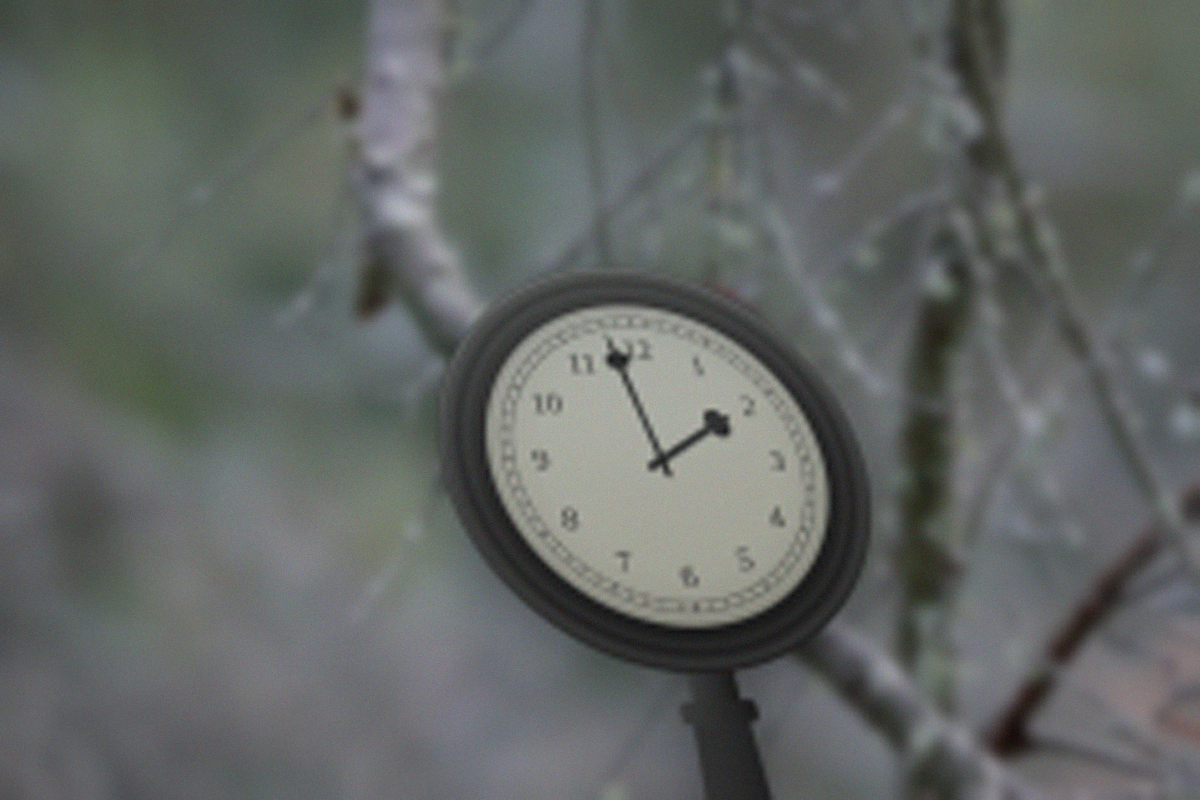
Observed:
{"hour": 1, "minute": 58}
